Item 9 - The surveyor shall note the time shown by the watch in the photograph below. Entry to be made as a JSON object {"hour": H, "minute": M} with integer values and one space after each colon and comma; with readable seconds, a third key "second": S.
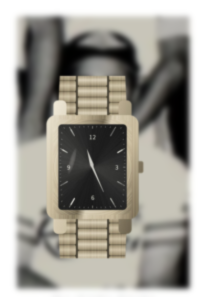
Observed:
{"hour": 11, "minute": 26}
